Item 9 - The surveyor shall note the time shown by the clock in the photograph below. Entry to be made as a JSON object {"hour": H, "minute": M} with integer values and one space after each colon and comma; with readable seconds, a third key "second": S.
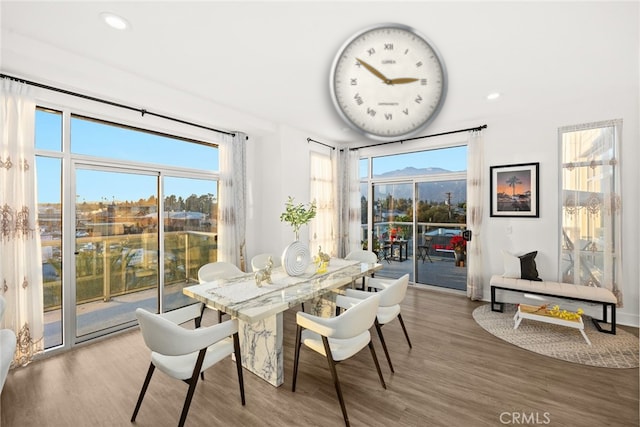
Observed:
{"hour": 2, "minute": 51}
